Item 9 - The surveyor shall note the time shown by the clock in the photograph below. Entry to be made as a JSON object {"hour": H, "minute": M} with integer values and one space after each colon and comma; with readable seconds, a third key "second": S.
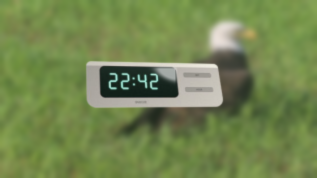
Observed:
{"hour": 22, "minute": 42}
